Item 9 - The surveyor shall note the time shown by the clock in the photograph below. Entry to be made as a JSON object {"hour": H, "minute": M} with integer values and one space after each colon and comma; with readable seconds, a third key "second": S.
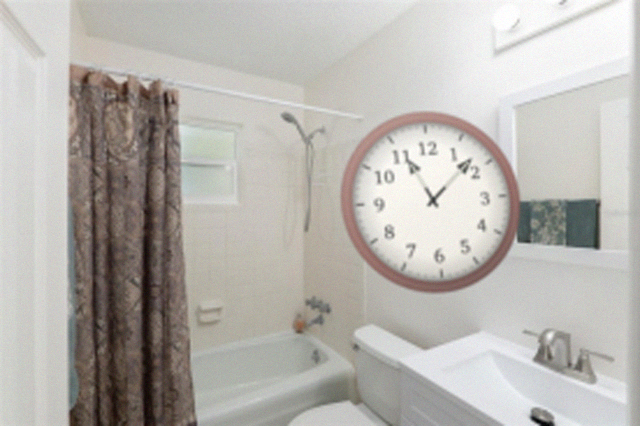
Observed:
{"hour": 11, "minute": 8}
